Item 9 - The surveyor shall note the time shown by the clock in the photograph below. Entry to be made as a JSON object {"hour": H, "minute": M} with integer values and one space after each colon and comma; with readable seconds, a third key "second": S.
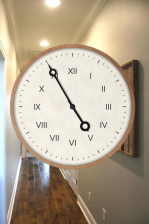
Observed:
{"hour": 4, "minute": 55}
